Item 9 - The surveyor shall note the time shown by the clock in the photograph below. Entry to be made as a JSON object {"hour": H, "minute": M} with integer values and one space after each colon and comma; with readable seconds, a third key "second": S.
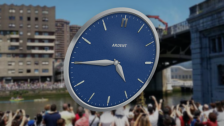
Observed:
{"hour": 4, "minute": 45}
